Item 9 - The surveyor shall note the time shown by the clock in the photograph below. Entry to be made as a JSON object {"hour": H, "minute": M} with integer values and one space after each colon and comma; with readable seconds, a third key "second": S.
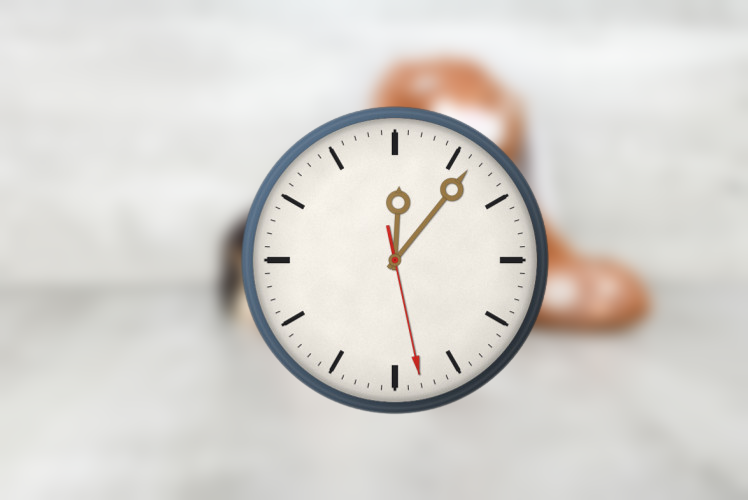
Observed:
{"hour": 12, "minute": 6, "second": 28}
